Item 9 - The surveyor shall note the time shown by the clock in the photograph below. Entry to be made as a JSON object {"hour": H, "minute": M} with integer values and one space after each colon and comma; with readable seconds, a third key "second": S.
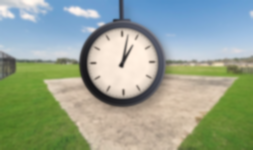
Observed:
{"hour": 1, "minute": 2}
